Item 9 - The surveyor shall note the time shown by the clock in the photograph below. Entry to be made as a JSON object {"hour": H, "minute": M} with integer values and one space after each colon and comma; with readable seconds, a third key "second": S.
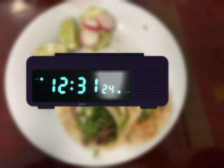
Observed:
{"hour": 12, "minute": 31, "second": 24}
